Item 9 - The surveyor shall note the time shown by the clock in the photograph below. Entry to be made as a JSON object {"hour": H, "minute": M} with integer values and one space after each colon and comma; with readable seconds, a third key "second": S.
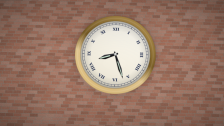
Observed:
{"hour": 8, "minute": 27}
